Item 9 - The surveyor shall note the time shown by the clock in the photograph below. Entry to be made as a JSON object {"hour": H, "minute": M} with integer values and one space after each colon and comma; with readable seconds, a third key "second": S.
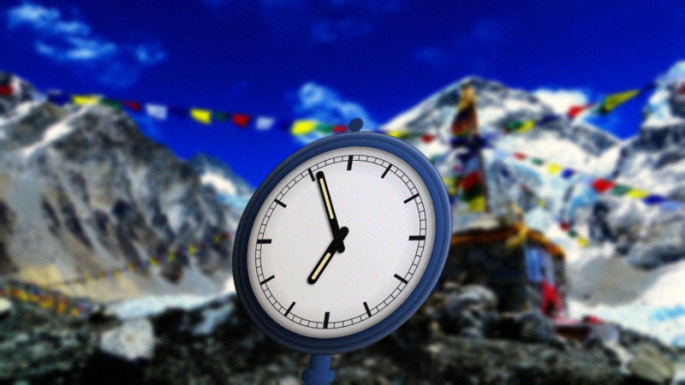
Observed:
{"hour": 6, "minute": 56}
